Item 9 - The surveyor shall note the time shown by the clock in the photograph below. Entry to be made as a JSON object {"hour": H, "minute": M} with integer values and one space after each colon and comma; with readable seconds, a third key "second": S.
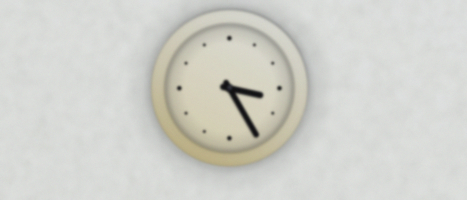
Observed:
{"hour": 3, "minute": 25}
